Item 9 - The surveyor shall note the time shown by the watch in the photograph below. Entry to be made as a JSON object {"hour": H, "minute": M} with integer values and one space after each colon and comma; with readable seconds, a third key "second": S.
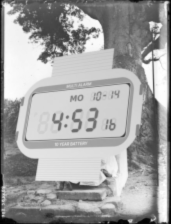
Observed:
{"hour": 4, "minute": 53, "second": 16}
